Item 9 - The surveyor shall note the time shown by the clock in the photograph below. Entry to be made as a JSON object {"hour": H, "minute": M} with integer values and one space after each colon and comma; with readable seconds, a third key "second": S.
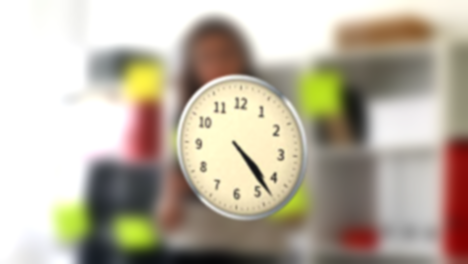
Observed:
{"hour": 4, "minute": 23}
